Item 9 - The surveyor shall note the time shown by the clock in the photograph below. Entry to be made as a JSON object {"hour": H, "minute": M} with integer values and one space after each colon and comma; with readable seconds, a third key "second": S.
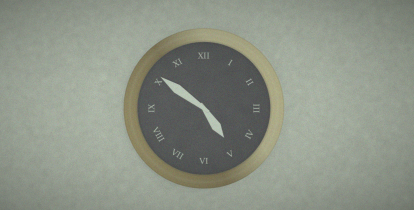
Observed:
{"hour": 4, "minute": 51}
